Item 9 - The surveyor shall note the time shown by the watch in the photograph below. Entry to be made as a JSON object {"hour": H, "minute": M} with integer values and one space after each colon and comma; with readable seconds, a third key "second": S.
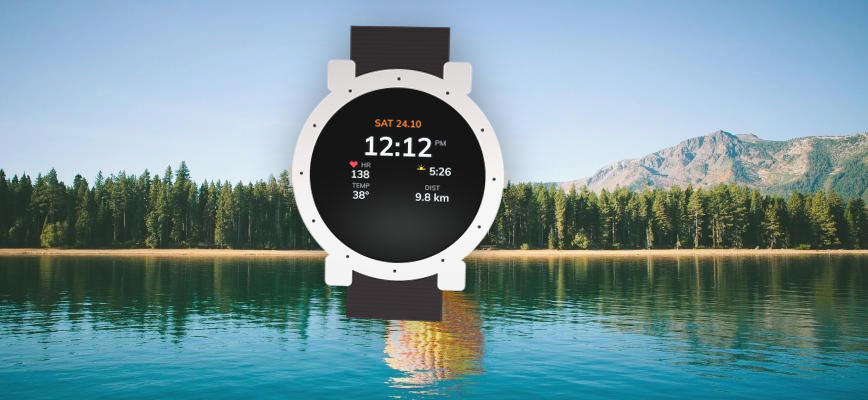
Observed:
{"hour": 12, "minute": 12}
